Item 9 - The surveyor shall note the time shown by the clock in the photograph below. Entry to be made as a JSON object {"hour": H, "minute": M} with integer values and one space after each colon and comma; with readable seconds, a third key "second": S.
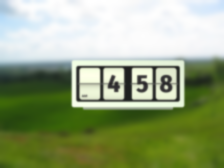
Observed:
{"hour": 4, "minute": 58}
